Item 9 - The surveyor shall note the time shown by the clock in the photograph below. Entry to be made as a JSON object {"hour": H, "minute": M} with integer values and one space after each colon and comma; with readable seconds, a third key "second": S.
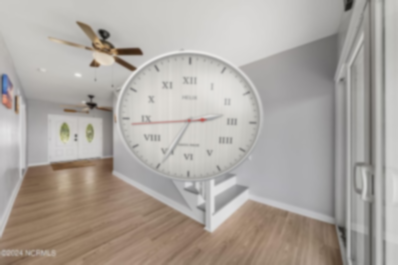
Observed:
{"hour": 2, "minute": 34, "second": 44}
